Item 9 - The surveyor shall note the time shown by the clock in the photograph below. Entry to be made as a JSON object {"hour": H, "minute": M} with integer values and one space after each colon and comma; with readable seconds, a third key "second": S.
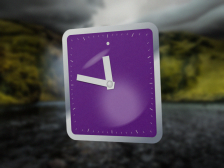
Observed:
{"hour": 11, "minute": 47}
